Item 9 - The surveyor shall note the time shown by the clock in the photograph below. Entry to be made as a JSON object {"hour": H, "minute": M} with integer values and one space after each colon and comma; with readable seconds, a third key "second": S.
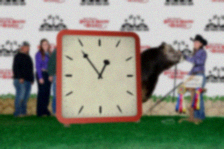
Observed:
{"hour": 12, "minute": 54}
